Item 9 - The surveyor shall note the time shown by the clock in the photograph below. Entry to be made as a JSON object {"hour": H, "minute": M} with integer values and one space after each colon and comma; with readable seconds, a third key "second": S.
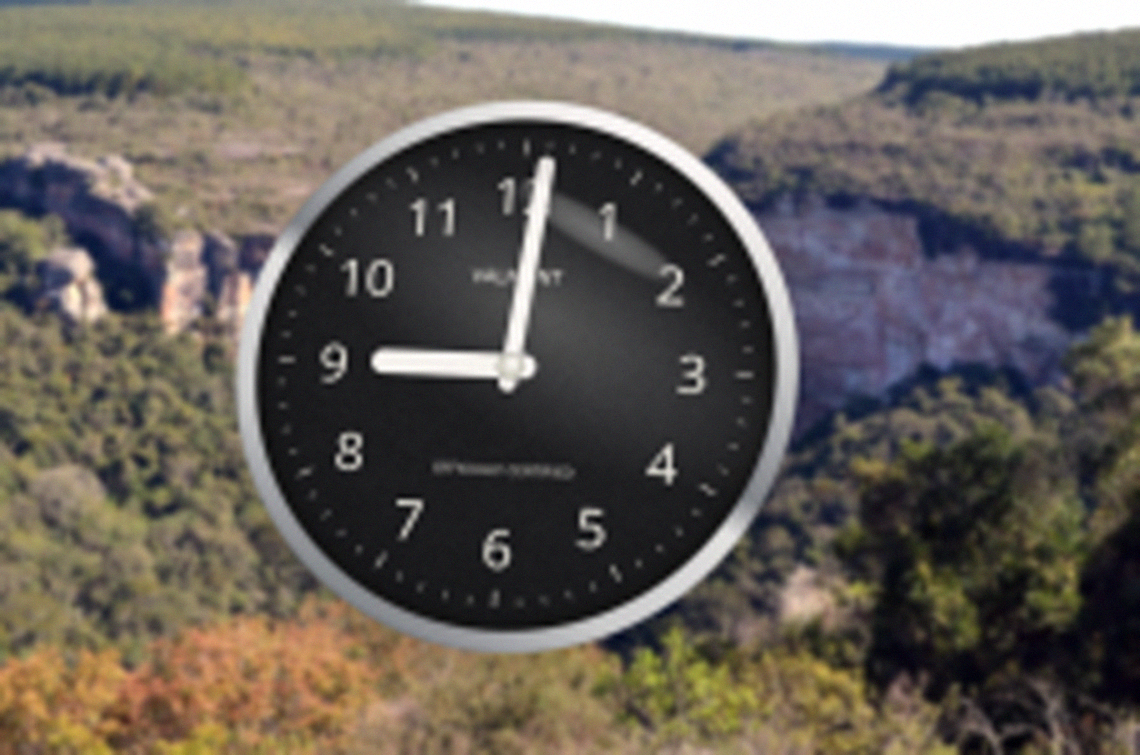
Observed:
{"hour": 9, "minute": 1}
